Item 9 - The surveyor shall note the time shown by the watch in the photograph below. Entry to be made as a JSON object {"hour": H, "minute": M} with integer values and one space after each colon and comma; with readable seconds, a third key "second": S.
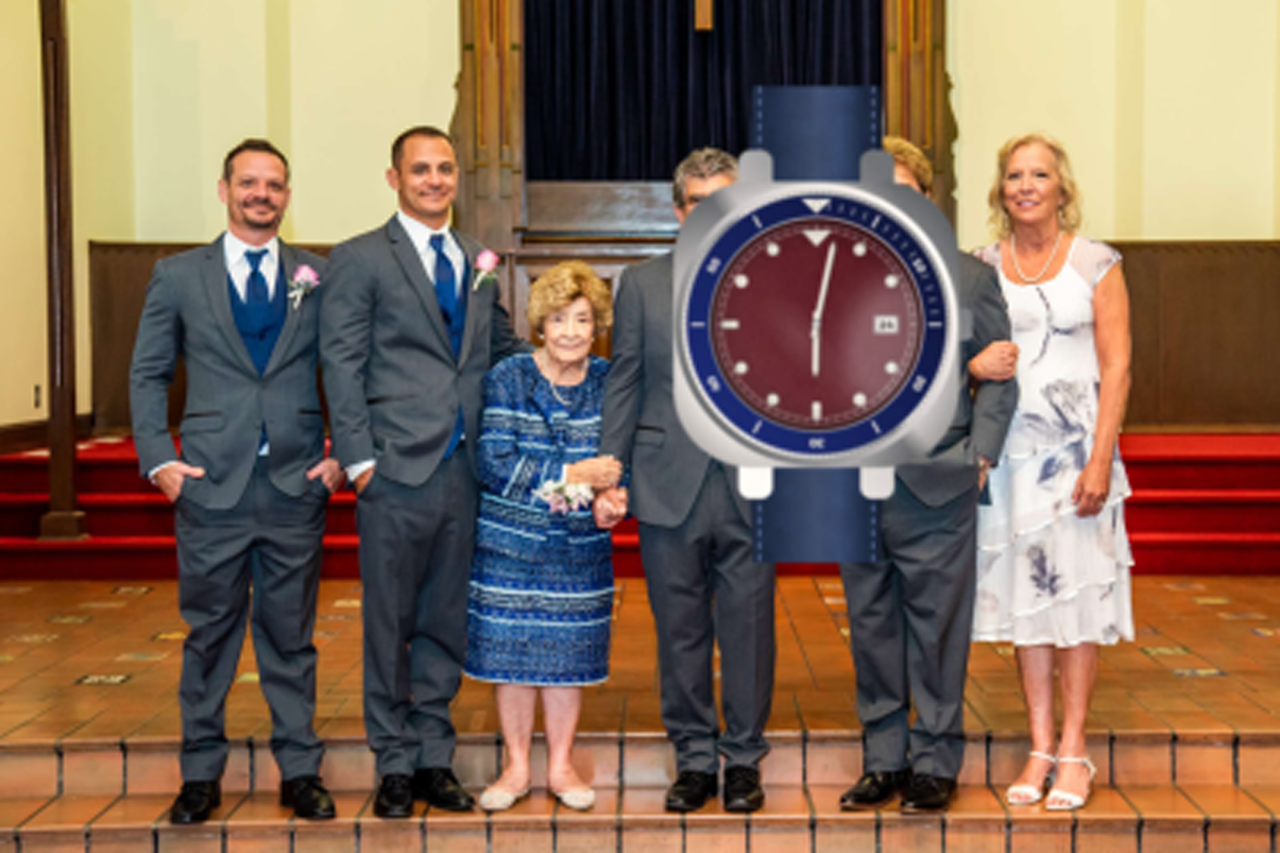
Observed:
{"hour": 6, "minute": 2}
